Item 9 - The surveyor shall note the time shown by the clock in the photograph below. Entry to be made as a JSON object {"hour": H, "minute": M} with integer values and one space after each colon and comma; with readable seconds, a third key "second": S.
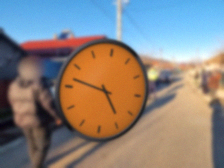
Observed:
{"hour": 4, "minute": 47}
